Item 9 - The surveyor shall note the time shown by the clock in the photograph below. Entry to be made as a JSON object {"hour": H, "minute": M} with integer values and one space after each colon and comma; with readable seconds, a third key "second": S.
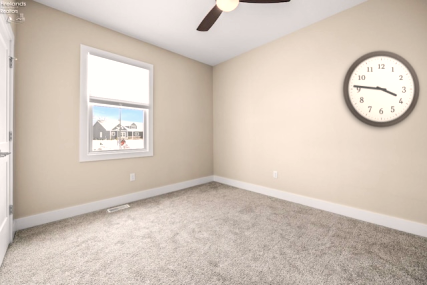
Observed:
{"hour": 3, "minute": 46}
